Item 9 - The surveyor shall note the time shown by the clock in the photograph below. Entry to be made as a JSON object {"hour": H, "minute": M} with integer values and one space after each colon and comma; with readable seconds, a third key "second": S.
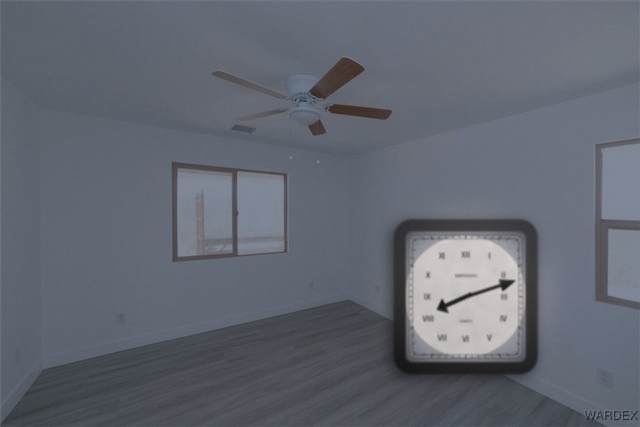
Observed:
{"hour": 8, "minute": 12}
